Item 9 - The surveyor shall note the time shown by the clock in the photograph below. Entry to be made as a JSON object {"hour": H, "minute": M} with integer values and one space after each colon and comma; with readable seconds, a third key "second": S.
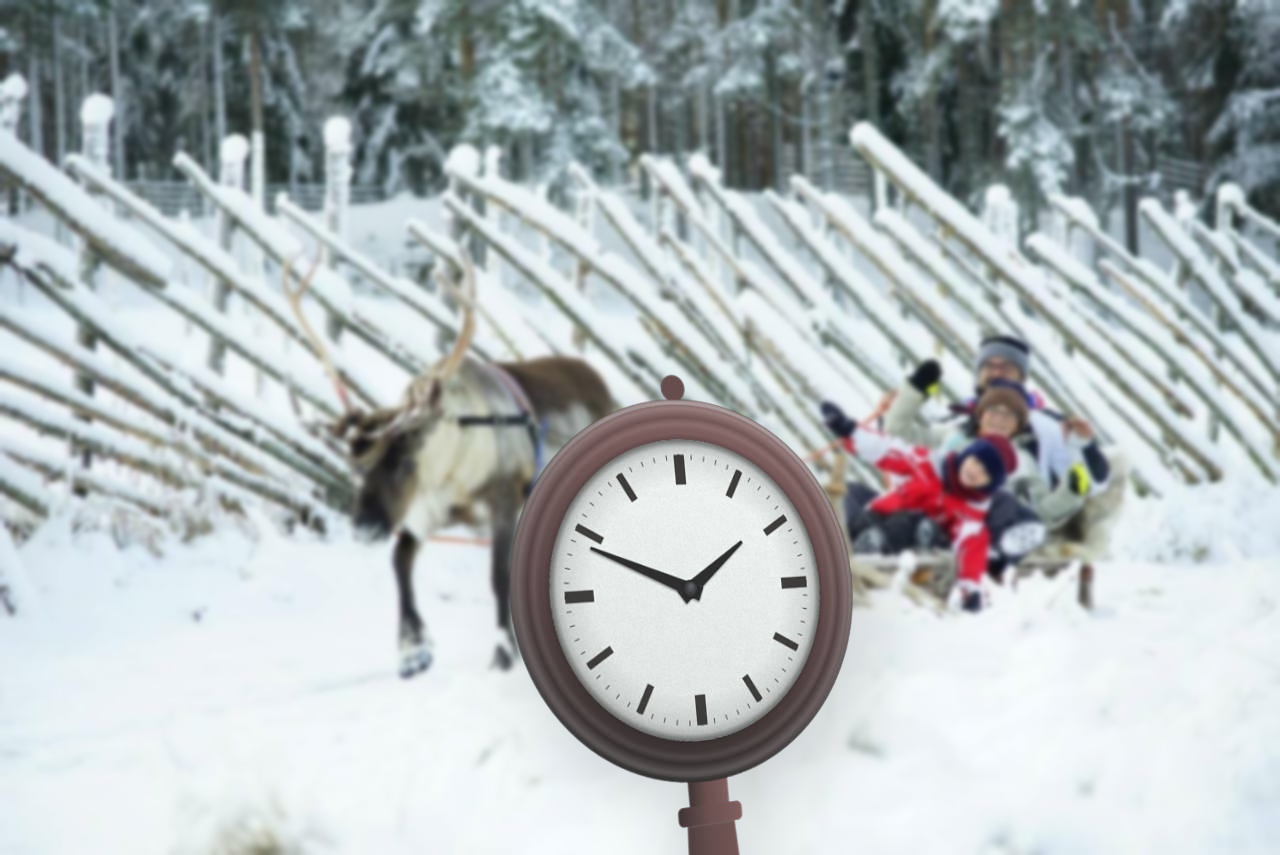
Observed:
{"hour": 1, "minute": 49}
